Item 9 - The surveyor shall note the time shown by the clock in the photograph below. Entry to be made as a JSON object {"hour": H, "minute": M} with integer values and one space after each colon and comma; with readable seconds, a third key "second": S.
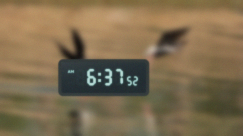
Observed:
{"hour": 6, "minute": 37, "second": 52}
